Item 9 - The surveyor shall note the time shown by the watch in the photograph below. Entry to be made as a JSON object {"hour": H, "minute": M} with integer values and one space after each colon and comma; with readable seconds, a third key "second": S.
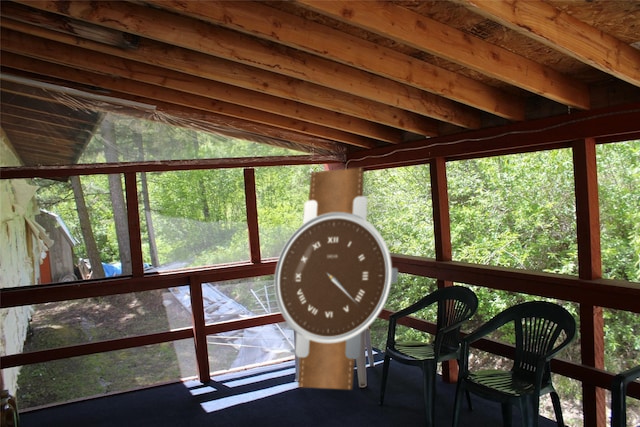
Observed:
{"hour": 4, "minute": 22}
